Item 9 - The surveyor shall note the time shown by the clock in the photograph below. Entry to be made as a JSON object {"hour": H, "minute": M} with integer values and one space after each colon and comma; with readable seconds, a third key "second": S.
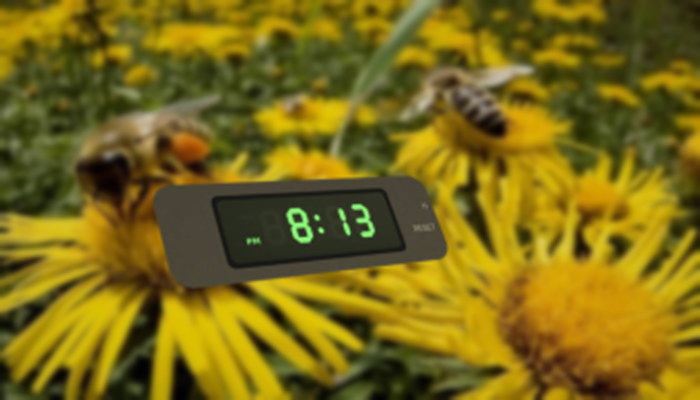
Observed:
{"hour": 8, "minute": 13}
